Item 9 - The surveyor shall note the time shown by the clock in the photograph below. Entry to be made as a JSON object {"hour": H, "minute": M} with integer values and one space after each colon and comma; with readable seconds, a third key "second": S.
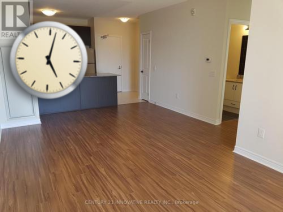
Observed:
{"hour": 5, "minute": 2}
